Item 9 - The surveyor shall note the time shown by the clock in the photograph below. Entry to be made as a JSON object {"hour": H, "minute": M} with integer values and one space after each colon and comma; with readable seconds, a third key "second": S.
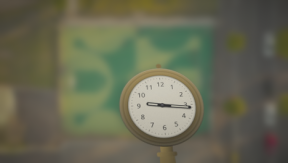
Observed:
{"hour": 9, "minute": 16}
